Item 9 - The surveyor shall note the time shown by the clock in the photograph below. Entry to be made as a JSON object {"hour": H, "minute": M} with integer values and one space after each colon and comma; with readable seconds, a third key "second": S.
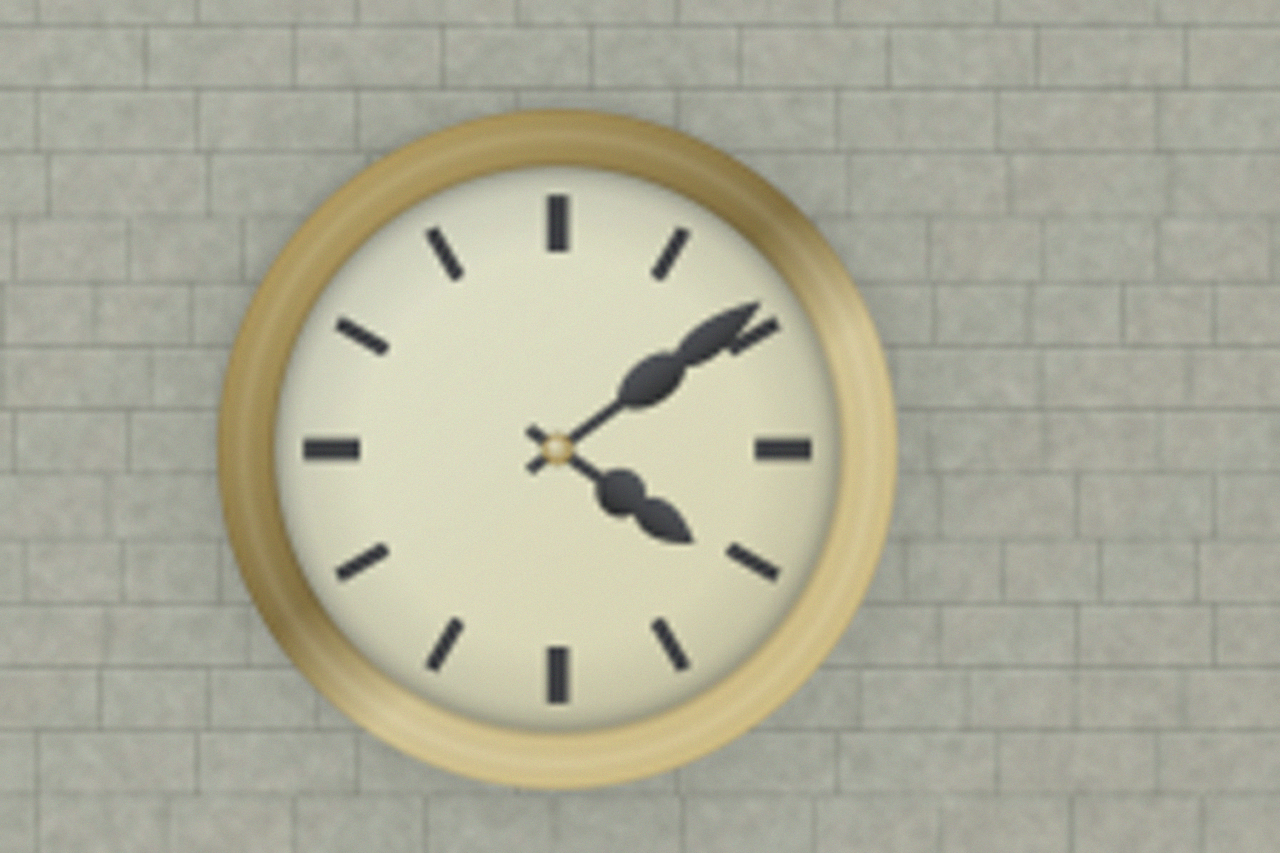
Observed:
{"hour": 4, "minute": 9}
